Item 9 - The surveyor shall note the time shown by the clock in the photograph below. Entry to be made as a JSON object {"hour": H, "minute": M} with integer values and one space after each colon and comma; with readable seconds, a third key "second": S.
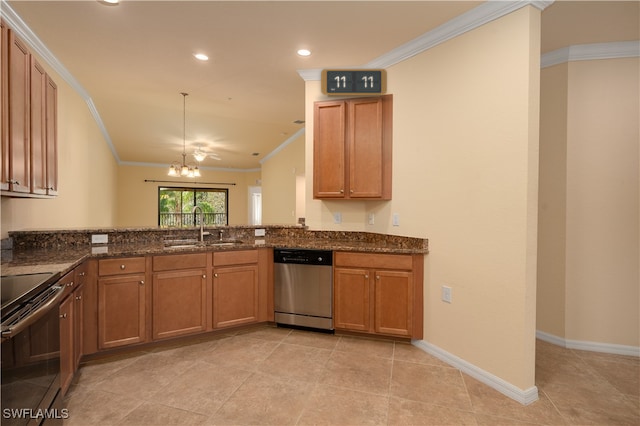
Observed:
{"hour": 11, "minute": 11}
